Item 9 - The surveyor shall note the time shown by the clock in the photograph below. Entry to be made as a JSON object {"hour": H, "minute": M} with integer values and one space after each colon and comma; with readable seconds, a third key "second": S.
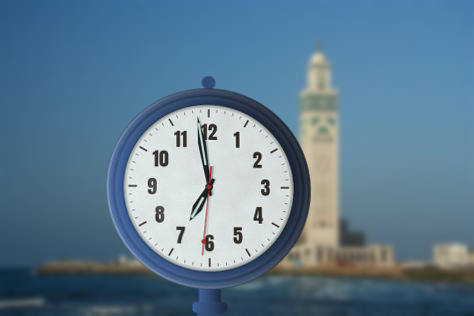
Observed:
{"hour": 6, "minute": 58, "second": 31}
